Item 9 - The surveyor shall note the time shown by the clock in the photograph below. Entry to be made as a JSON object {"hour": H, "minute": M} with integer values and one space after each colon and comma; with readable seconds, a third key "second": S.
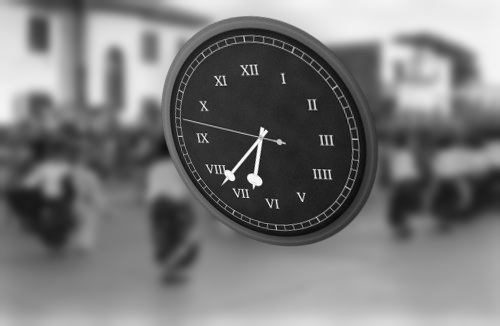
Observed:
{"hour": 6, "minute": 37, "second": 47}
